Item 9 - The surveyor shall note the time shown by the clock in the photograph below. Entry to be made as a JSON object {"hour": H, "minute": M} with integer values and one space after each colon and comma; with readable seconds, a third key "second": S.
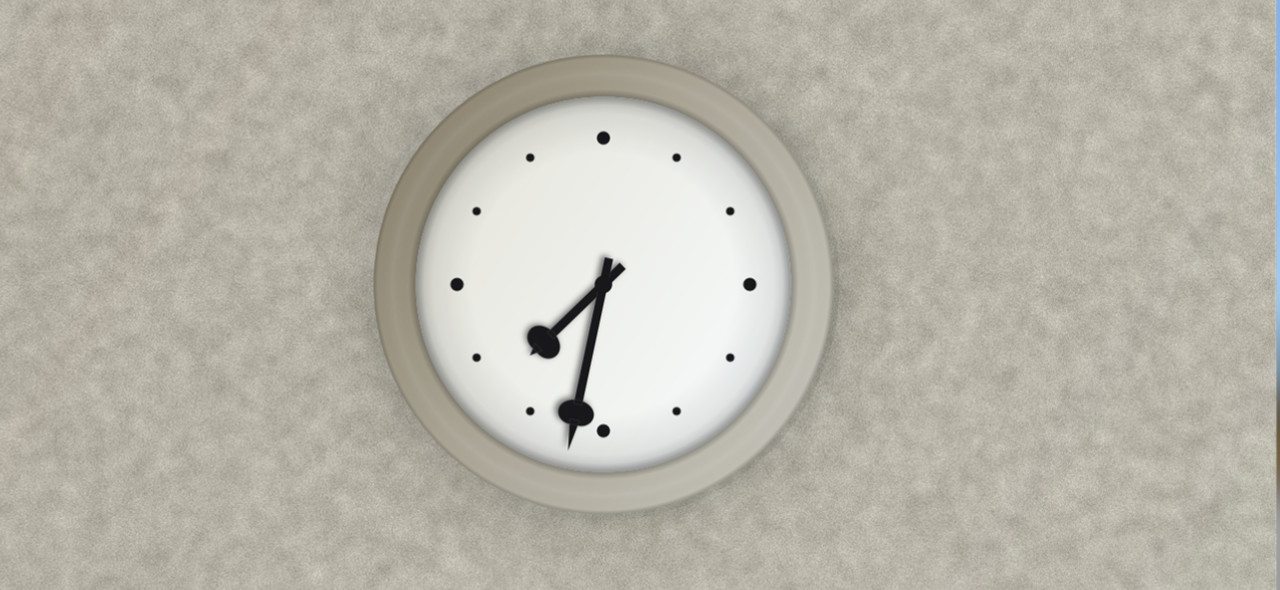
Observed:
{"hour": 7, "minute": 32}
